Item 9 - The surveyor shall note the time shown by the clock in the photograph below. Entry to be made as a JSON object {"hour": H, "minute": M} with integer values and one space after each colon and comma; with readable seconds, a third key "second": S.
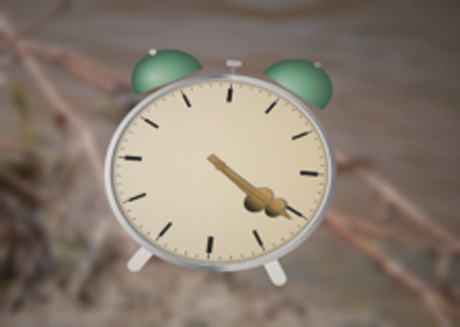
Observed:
{"hour": 4, "minute": 21}
